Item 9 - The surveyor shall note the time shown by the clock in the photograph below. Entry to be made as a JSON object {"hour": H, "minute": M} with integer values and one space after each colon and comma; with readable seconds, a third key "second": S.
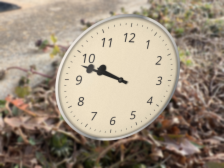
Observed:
{"hour": 9, "minute": 48}
